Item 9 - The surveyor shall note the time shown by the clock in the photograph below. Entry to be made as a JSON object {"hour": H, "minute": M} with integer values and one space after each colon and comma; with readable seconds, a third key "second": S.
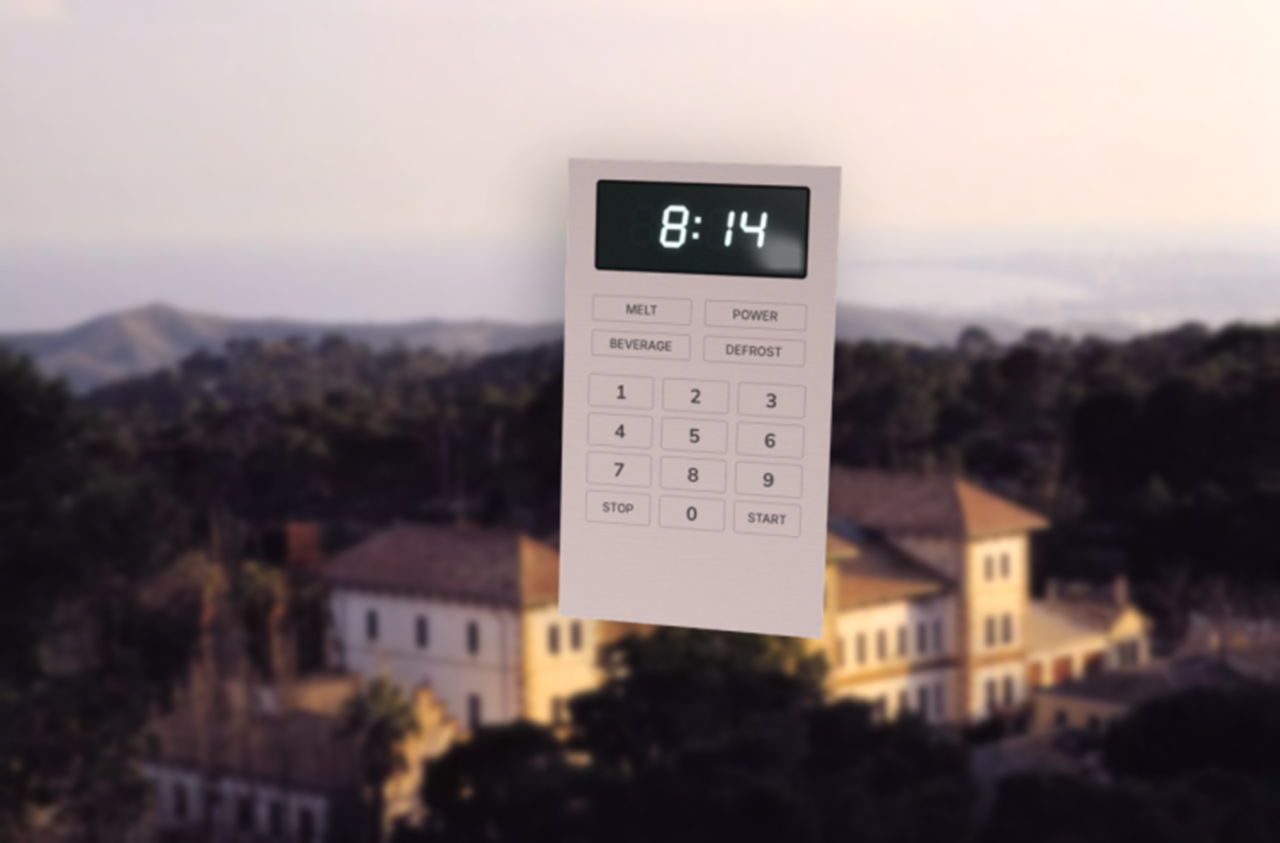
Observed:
{"hour": 8, "minute": 14}
